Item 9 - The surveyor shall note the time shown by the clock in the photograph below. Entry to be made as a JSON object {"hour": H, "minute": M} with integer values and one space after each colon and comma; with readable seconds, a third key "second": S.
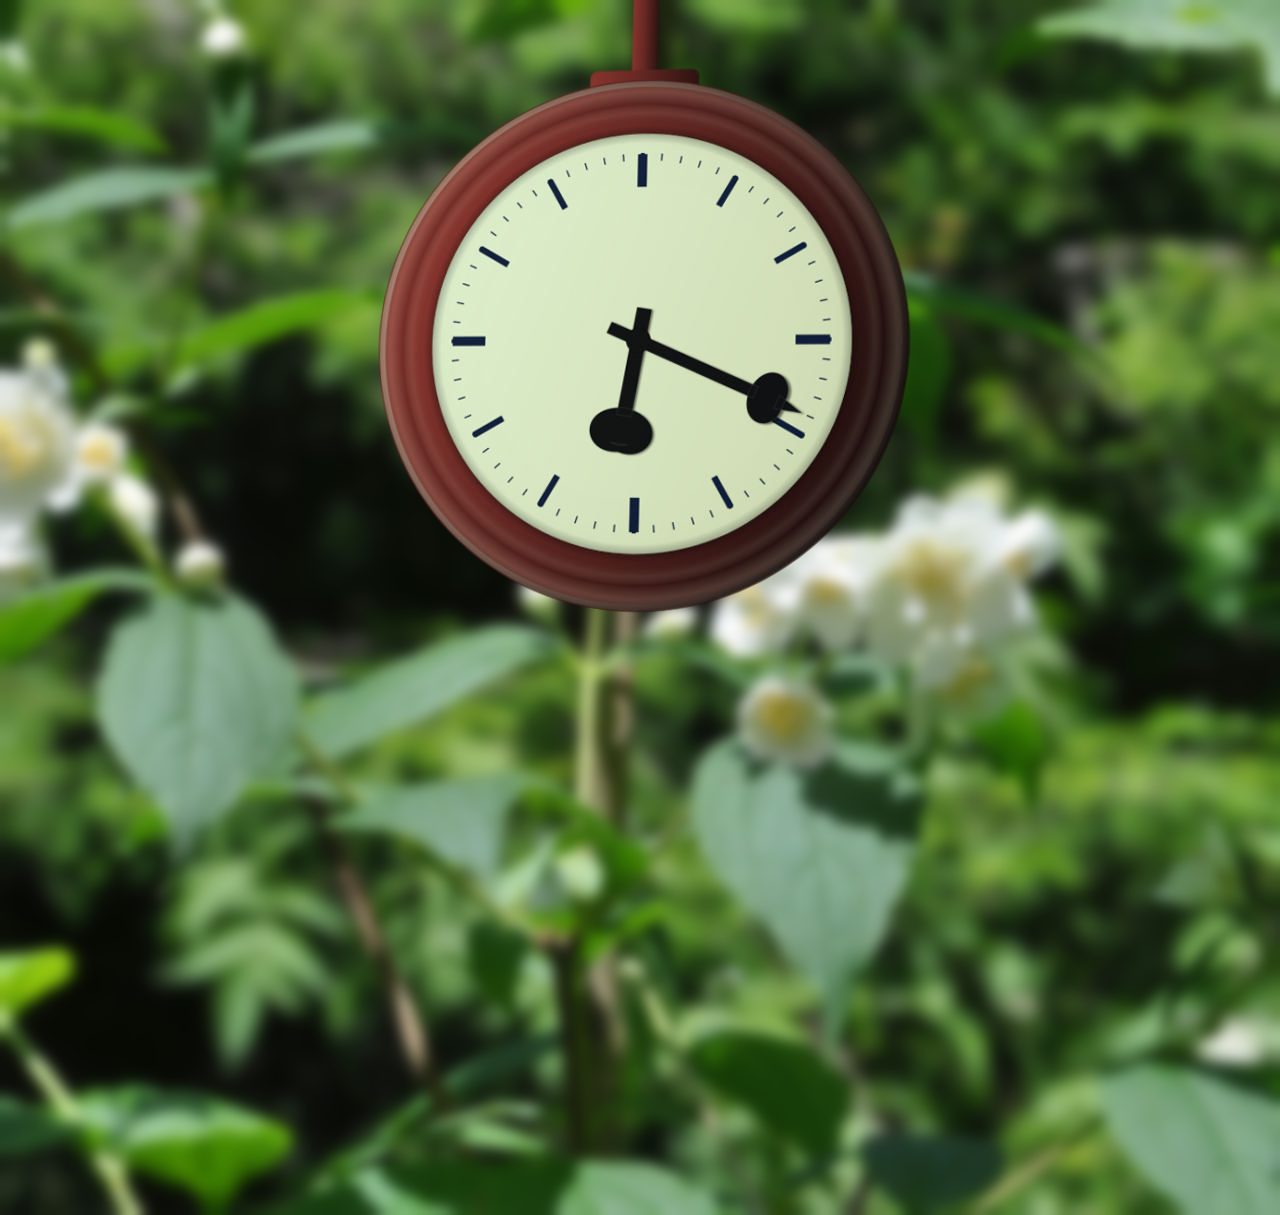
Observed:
{"hour": 6, "minute": 19}
